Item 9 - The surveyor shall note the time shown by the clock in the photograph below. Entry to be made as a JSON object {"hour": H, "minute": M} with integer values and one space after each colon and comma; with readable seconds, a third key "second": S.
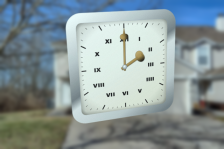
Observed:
{"hour": 2, "minute": 0}
